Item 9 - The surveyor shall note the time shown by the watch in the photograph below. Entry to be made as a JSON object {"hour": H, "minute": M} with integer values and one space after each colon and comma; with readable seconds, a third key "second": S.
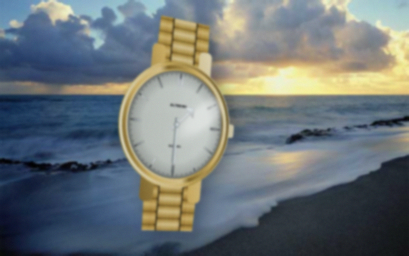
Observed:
{"hour": 1, "minute": 30}
